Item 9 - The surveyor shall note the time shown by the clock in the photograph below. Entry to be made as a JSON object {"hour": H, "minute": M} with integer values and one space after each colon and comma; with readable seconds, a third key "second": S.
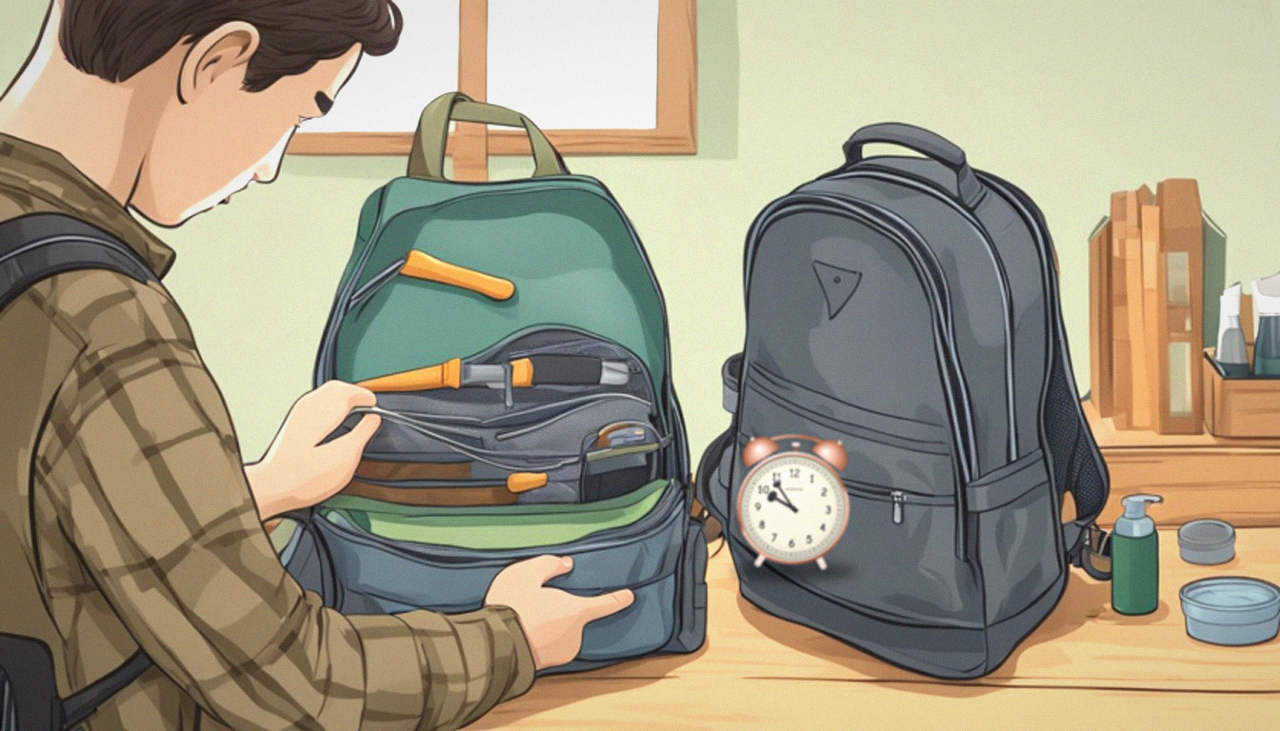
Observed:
{"hour": 9, "minute": 54}
